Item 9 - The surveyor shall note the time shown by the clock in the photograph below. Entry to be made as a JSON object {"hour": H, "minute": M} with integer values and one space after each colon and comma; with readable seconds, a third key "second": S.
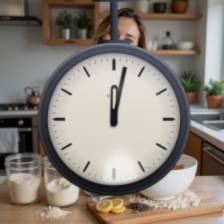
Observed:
{"hour": 12, "minute": 2}
